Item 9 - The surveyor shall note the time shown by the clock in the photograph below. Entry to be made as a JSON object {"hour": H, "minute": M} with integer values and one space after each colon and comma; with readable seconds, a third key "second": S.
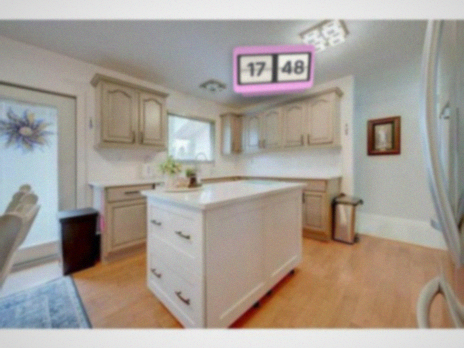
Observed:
{"hour": 17, "minute": 48}
